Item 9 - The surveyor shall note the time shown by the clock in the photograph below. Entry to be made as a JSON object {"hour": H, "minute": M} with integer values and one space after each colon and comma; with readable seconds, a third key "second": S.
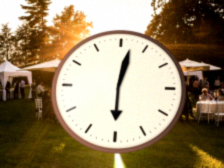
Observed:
{"hour": 6, "minute": 2}
